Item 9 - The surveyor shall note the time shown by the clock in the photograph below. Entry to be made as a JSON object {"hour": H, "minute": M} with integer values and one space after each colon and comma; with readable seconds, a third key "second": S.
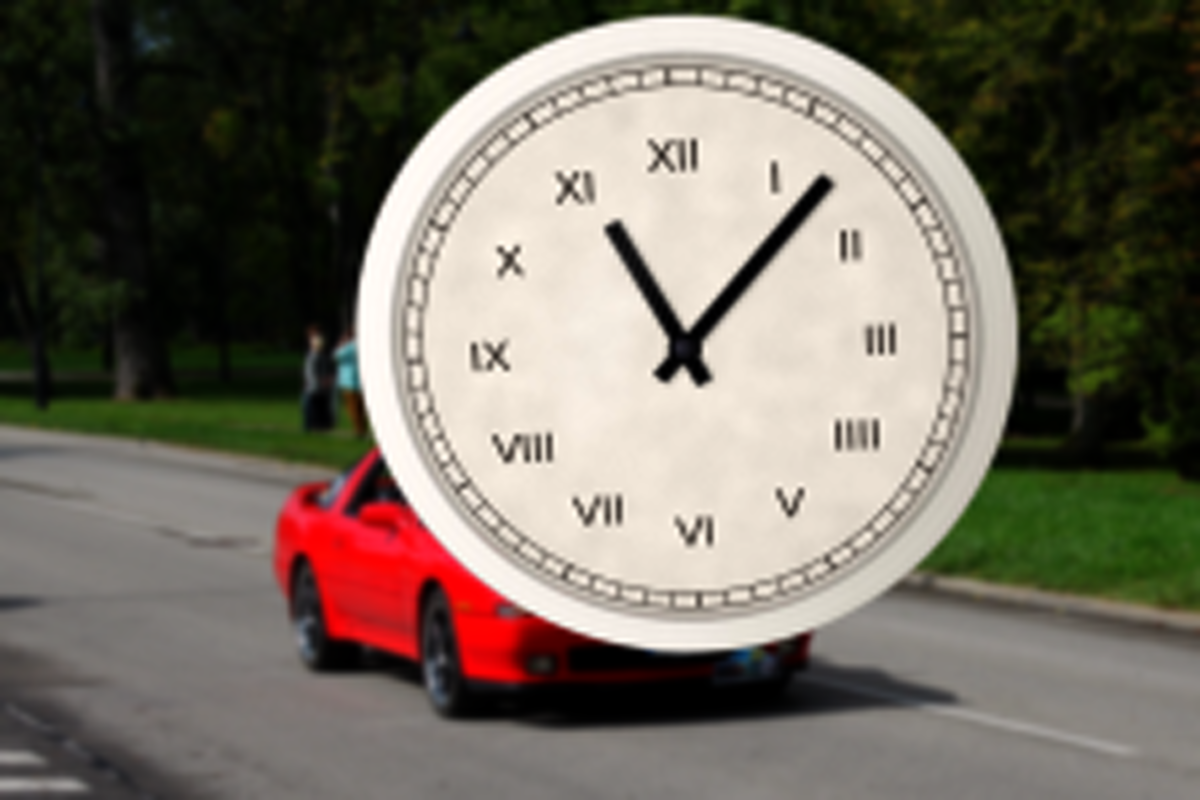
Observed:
{"hour": 11, "minute": 7}
